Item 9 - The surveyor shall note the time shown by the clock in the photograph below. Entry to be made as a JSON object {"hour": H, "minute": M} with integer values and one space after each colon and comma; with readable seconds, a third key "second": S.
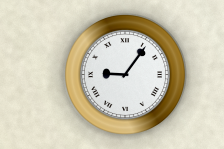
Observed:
{"hour": 9, "minute": 6}
